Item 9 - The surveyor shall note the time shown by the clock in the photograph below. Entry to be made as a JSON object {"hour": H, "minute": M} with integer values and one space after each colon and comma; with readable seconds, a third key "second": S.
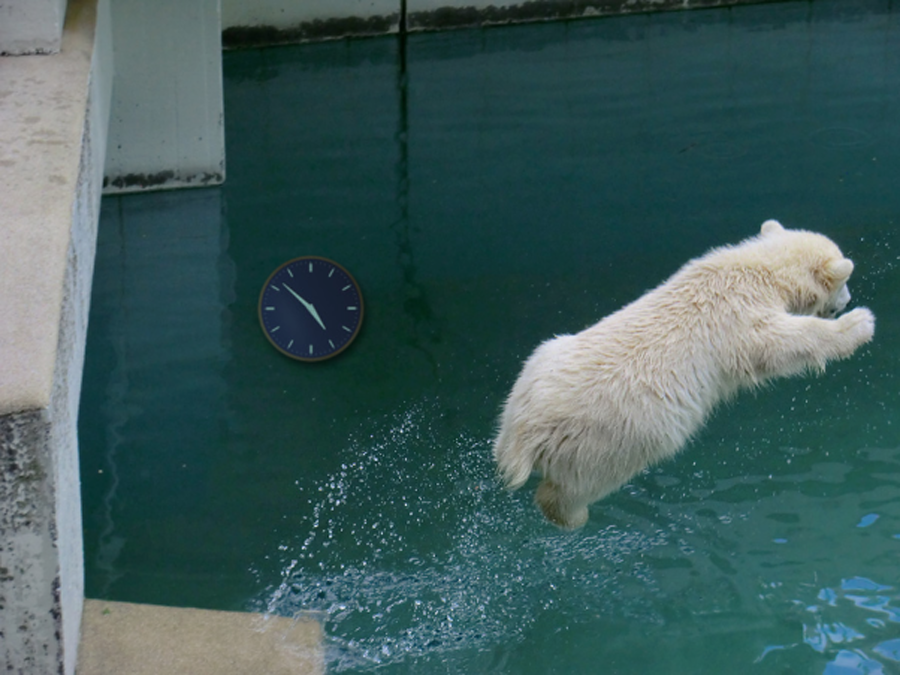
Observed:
{"hour": 4, "minute": 52}
